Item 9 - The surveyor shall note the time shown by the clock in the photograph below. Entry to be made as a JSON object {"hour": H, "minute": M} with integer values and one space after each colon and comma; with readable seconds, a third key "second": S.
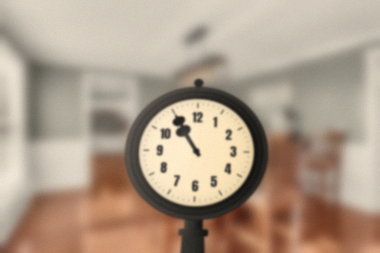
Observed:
{"hour": 10, "minute": 55}
